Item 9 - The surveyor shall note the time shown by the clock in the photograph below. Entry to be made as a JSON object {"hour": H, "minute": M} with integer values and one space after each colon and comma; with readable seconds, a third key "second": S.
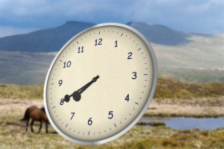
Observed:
{"hour": 7, "minute": 40}
